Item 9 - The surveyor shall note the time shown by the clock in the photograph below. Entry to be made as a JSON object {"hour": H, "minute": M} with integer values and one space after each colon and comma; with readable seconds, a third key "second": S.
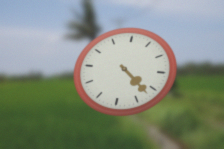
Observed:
{"hour": 4, "minute": 22}
